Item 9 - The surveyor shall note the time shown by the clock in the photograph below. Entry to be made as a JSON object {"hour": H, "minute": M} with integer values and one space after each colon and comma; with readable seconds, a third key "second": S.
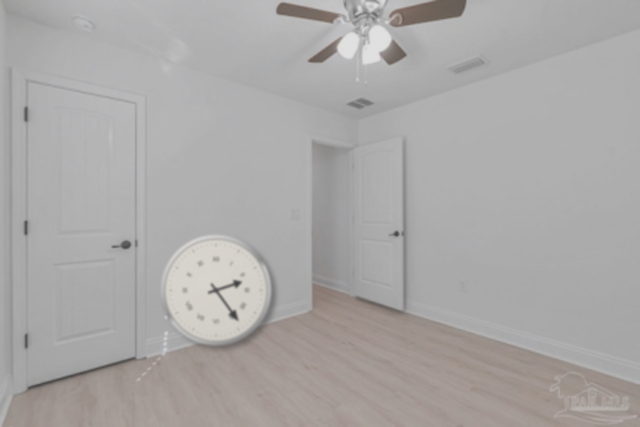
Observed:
{"hour": 2, "minute": 24}
